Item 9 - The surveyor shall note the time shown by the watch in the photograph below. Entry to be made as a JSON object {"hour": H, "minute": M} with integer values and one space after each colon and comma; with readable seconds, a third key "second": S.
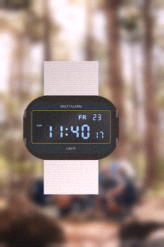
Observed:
{"hour": 11, "minute": 40, "second": 17}
